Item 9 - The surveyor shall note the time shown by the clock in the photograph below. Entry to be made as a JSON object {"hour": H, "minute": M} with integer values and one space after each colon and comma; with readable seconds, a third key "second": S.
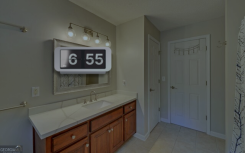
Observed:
{"hour": 6, "minute": 55}
